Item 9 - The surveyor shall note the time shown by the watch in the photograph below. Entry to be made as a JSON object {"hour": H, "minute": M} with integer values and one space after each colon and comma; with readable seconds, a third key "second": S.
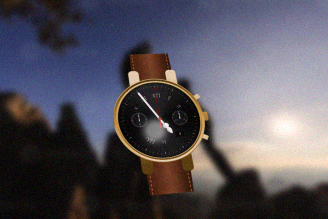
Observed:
{"hour": 4, "minute": 55}
